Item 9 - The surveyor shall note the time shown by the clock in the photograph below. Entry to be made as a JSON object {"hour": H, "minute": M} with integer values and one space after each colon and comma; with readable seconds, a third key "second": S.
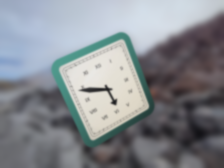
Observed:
{"hour": 5, "minute": 49}
